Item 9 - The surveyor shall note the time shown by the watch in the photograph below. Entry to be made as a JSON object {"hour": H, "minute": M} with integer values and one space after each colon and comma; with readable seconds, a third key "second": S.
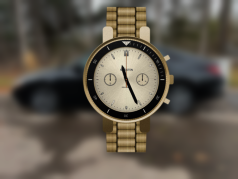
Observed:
{"hour": 11, "minute": 26}
